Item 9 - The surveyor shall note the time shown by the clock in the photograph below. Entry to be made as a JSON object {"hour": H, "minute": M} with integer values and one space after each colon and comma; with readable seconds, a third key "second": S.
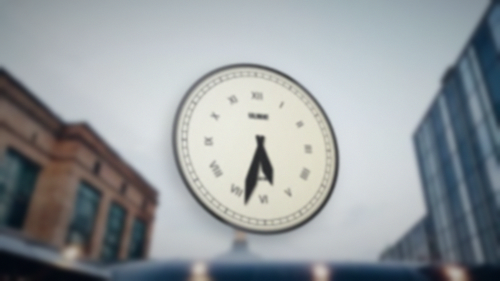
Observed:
{"hour": 5, "minute": 33}
